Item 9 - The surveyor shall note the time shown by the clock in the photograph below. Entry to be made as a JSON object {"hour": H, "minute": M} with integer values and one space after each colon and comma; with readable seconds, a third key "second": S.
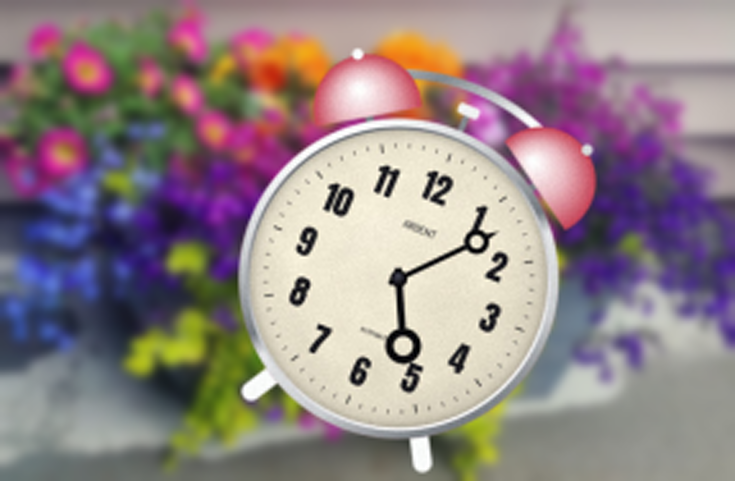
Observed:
{"hour": 5, "minute": 7}
